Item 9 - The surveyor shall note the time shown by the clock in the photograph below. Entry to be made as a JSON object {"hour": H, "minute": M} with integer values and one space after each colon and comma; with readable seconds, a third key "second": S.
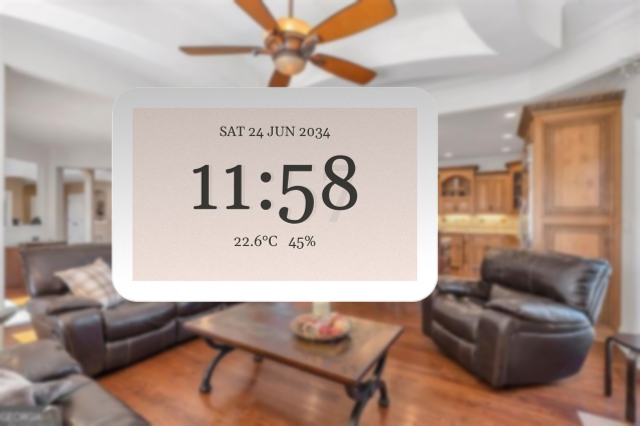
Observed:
{"hour": 11, "minute": 58}
